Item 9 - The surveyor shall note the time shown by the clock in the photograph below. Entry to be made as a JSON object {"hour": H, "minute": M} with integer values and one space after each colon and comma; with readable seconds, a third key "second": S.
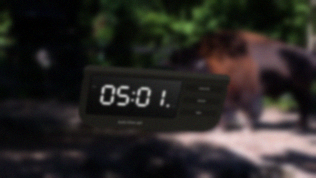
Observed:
{"hour": 5, "minute": 1}
